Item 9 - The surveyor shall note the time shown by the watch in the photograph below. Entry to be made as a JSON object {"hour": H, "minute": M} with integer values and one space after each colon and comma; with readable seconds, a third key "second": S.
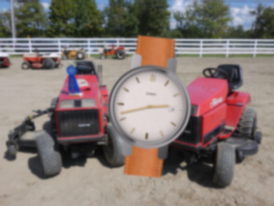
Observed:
{"hour": 2, "minute": 42}
